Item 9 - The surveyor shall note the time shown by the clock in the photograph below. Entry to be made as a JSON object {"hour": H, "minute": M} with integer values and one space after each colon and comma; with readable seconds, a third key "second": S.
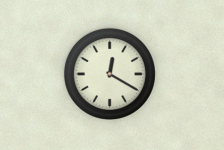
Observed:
{"hour": 12, "minute": 20}
